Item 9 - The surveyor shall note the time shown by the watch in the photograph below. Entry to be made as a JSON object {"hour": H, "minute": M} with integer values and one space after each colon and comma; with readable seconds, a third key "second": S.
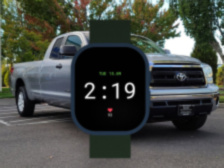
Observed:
{"hour": 2, "minute": 19}
